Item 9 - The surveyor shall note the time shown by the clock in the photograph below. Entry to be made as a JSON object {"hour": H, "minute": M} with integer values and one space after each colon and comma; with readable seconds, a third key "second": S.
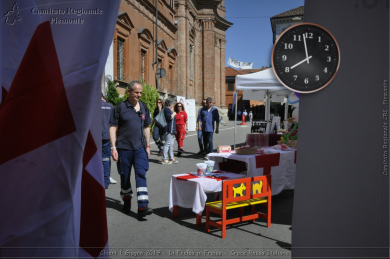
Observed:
{"hour": 7, "minute": 58}
